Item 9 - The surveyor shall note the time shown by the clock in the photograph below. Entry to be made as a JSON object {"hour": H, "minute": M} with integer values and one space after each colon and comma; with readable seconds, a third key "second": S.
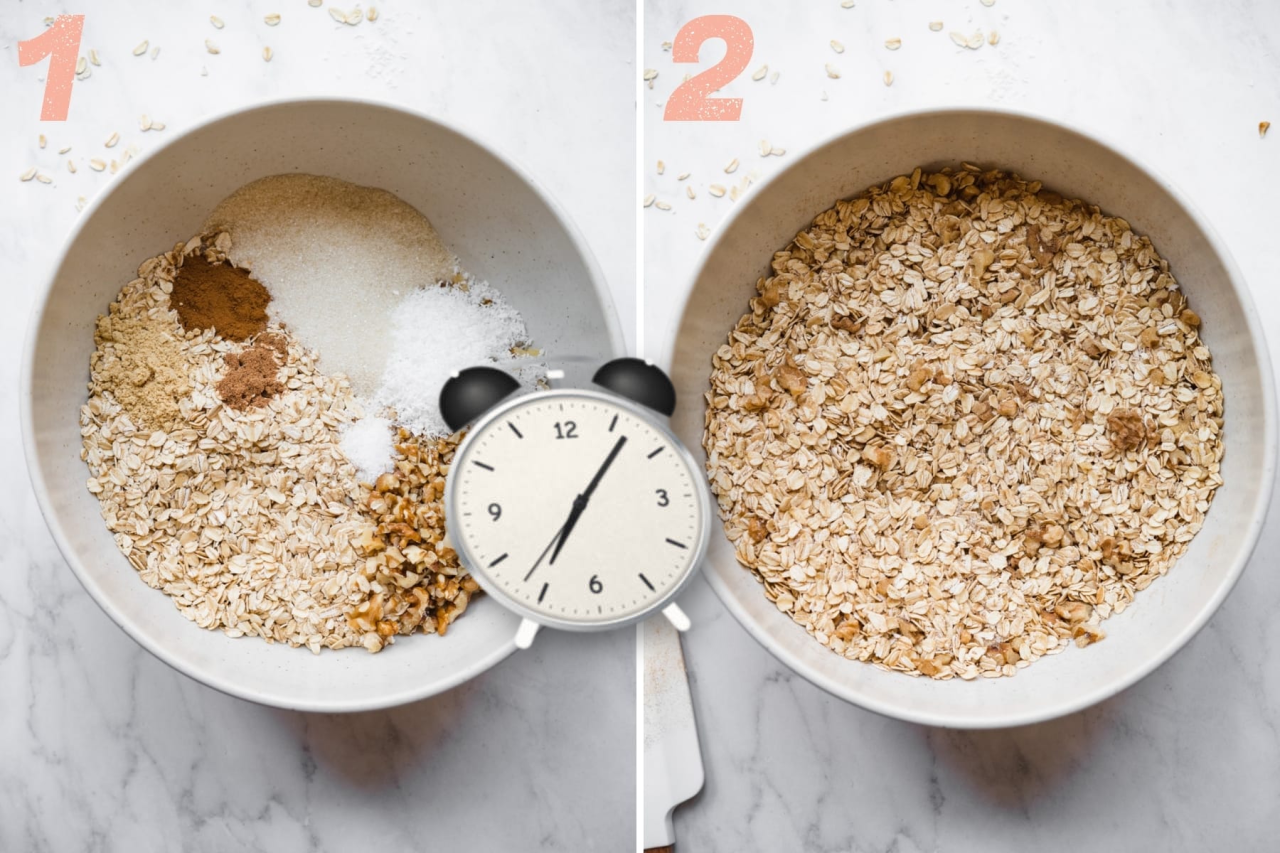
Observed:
{"hour": 7, "minute": 6, "second": 37}
